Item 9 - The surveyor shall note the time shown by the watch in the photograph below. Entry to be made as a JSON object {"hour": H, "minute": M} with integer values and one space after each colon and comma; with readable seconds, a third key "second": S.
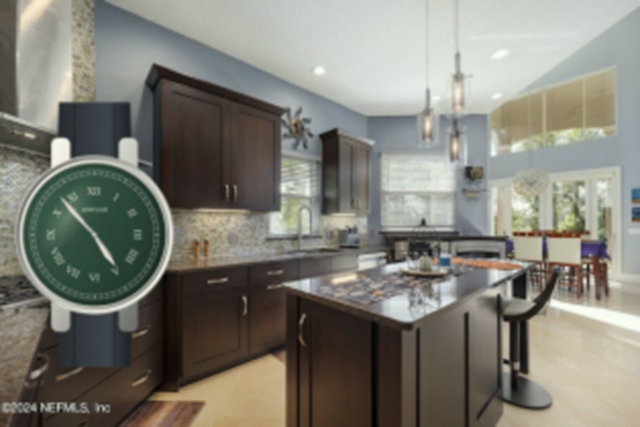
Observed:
{"hour": 4, "minute": 53}
